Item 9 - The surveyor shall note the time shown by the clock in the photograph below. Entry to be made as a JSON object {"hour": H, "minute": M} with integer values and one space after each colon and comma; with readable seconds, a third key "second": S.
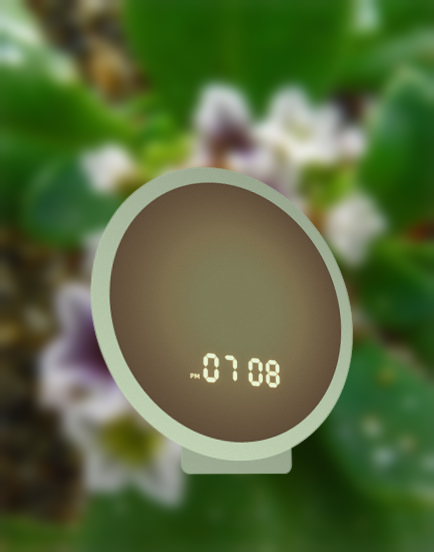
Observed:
{"hour": 7, "minute": 8}
